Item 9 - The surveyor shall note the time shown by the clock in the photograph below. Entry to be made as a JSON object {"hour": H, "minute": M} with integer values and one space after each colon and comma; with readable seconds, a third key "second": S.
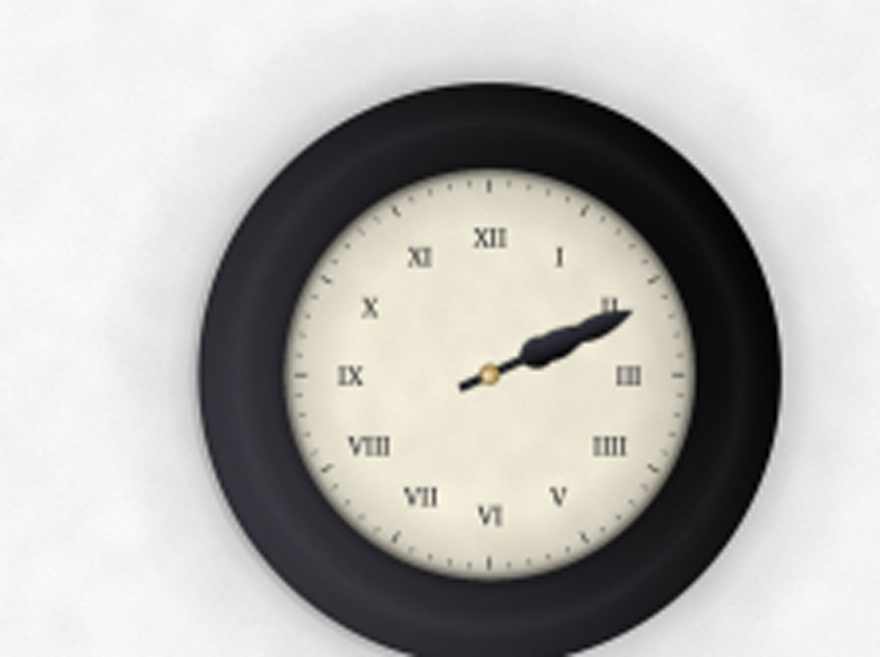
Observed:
{"hour": 2, "minute": 11}
